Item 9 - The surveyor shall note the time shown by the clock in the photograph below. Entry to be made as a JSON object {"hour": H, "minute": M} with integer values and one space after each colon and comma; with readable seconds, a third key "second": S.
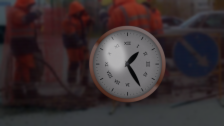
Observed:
{"hour": 1, "minute": 25}
